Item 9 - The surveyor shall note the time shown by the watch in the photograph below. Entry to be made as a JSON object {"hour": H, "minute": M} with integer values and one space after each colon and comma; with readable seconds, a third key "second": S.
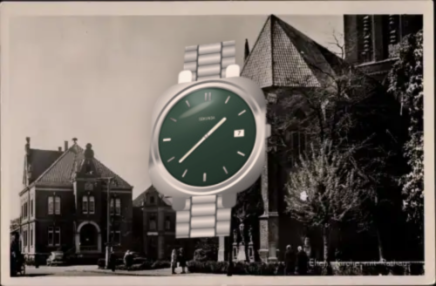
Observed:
{"hour": 1, "minute": 38}
